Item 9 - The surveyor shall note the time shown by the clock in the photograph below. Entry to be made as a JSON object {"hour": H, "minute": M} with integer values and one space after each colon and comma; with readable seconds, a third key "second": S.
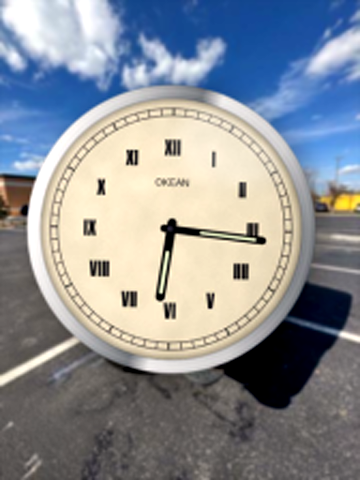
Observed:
{"hour": 6, "minute": 16}
